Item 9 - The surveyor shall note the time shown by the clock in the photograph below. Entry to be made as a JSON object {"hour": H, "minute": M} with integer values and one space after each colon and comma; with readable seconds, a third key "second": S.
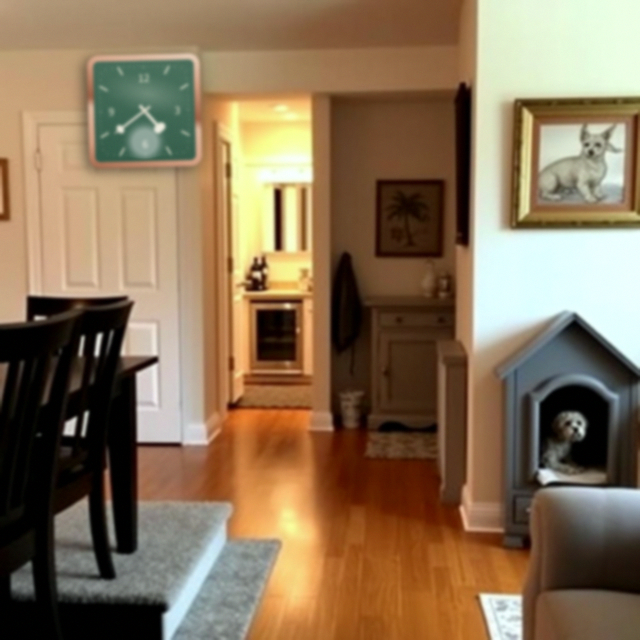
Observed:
{"hour": 4, "minute": 39}
